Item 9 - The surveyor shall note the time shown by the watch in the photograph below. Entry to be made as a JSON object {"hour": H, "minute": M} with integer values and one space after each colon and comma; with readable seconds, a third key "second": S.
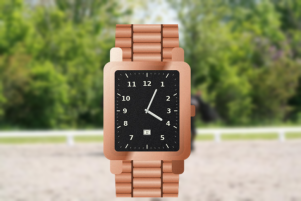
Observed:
{"hour": 4, "minute": 4}
